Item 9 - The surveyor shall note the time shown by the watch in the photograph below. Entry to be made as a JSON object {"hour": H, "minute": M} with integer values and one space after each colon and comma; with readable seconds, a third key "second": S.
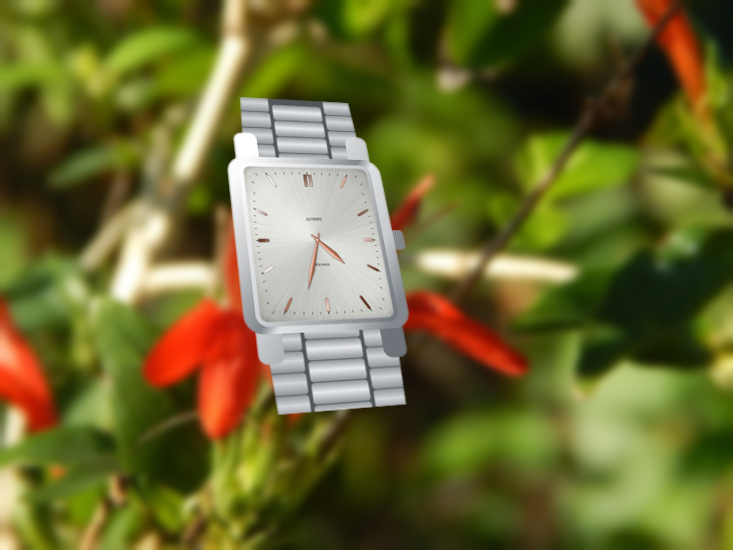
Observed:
{"hour": 4, "minute": 33}
